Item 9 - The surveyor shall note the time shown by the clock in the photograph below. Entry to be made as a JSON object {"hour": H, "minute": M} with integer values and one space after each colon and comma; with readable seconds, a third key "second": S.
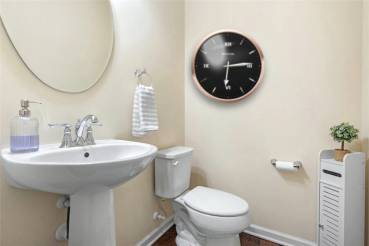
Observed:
{"hour": 6, "minute": 14}
